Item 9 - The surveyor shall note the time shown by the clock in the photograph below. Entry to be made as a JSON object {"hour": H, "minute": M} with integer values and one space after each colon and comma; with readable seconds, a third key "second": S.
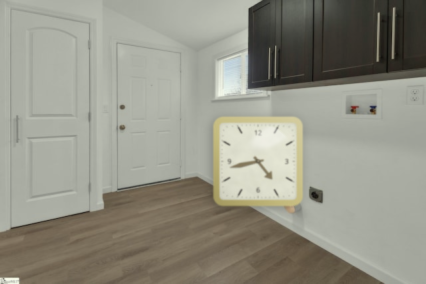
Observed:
{"hour": 4, "minute": 43}
